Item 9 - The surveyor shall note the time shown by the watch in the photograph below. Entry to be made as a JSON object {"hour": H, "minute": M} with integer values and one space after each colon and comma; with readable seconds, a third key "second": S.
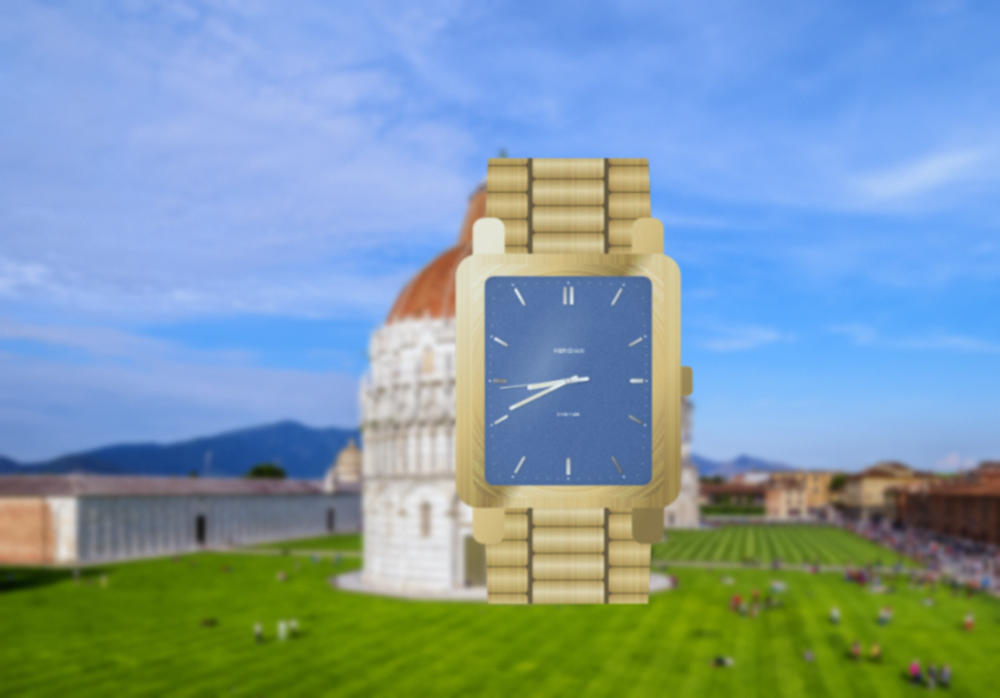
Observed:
{"hour": 8, "minute": 40, "second": 44}
